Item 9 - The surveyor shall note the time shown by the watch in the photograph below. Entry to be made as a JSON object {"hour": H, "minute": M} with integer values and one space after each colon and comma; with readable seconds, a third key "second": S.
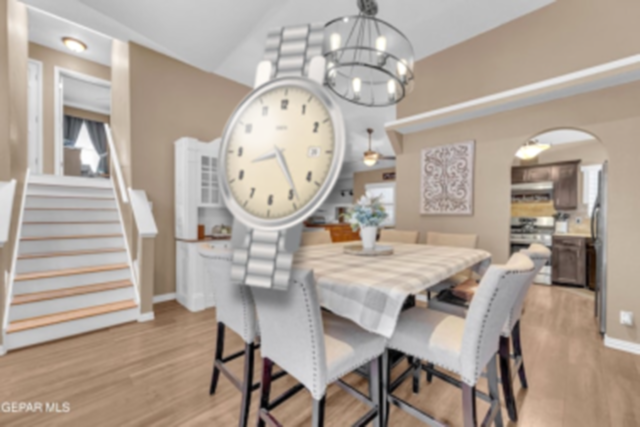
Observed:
{"hour": 8, "minute": 24}
